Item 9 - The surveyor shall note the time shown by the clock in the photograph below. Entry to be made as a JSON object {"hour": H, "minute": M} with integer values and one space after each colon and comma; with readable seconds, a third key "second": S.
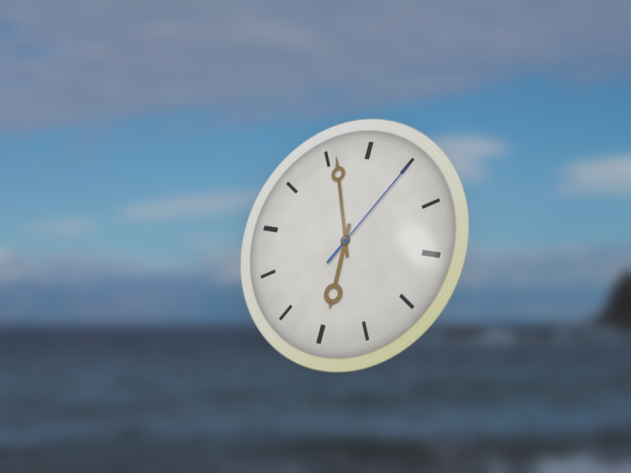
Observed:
{"hour": 5, "minute": 56, "second": 5}
